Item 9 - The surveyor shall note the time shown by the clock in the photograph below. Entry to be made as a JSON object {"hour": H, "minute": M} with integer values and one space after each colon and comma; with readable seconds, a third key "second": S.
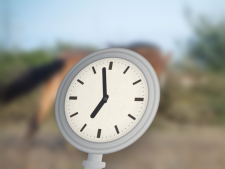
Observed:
{"hour": 6, "minute": 58}
